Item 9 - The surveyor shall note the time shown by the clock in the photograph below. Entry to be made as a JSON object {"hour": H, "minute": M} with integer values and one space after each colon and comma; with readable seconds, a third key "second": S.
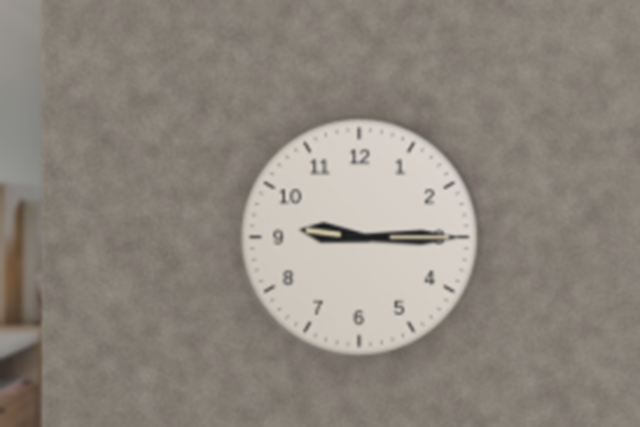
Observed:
{"hour": 9, "minute": 15}
